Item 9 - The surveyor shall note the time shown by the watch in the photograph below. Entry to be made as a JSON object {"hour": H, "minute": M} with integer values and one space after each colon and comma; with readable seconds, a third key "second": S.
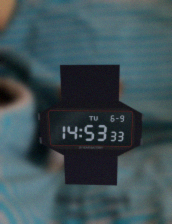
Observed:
{"hour": 14, "minute": 53, "second": 33}
